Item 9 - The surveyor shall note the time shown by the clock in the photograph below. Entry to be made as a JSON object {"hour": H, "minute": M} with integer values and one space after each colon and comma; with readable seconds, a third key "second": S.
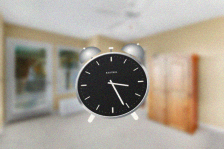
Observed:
{"hour": 3, "minute": 26}
